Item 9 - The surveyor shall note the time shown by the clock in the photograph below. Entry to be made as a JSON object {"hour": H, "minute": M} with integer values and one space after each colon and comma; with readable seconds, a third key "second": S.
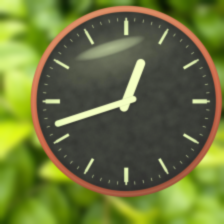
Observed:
{"hour": 12, "minute": 42}
